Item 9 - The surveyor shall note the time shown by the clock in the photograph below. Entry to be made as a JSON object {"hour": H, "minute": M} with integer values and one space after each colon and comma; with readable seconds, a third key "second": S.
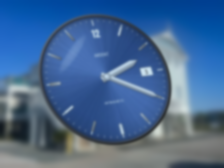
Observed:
{"hour": 2, "minute": 20}
